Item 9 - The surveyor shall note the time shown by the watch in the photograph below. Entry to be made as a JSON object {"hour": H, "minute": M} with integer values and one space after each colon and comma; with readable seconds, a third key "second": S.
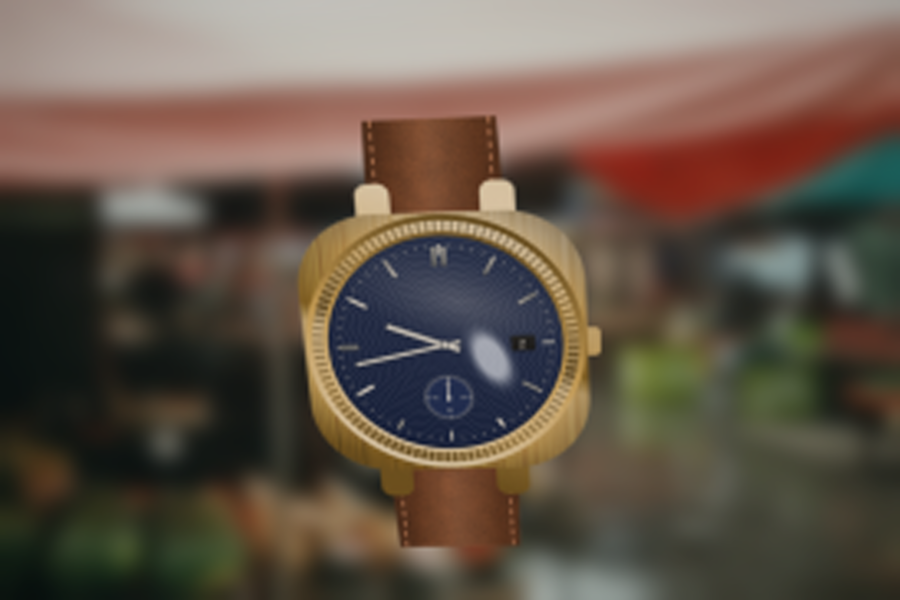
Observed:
{"hour": 9, "minute": 43}
